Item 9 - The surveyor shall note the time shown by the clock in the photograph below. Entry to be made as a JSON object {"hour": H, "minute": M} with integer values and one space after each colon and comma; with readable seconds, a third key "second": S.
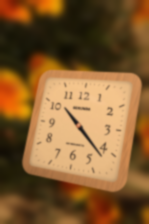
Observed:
{"hour": 10, "minute": 22}
